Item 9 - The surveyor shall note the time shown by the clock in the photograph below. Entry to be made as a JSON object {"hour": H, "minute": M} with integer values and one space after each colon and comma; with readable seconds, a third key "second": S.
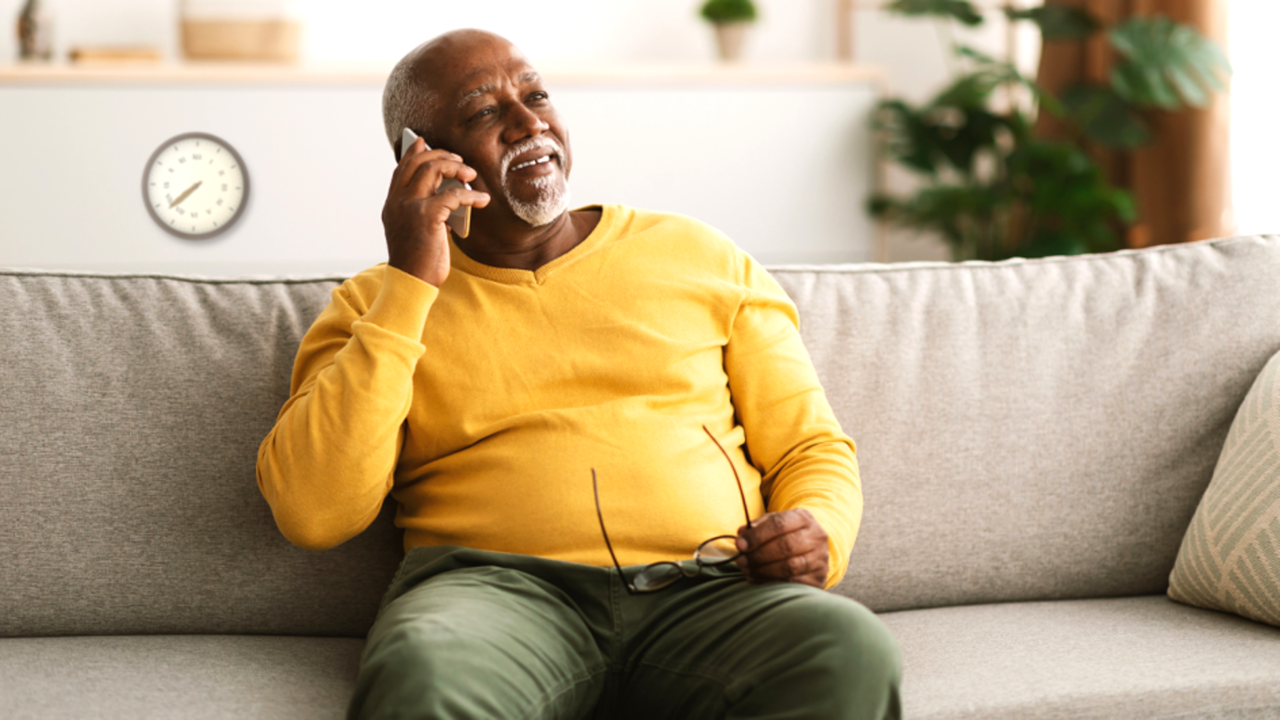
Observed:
{"hour": 7, "minute": 38}
